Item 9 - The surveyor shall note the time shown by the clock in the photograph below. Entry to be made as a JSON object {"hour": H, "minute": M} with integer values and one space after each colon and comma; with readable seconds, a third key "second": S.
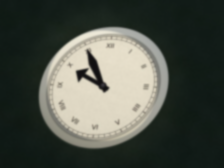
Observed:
{"hour": 9, "minute": 55}
